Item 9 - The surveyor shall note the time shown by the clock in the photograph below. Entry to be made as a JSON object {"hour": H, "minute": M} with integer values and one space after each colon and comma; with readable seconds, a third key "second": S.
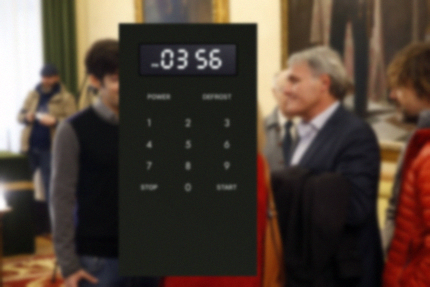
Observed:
{"hour": 3, "minute": 56}
